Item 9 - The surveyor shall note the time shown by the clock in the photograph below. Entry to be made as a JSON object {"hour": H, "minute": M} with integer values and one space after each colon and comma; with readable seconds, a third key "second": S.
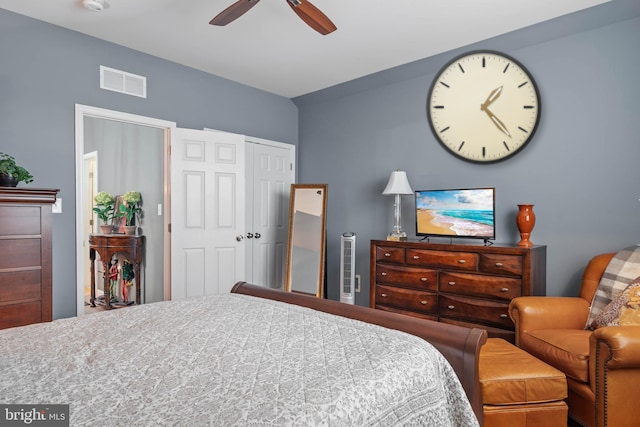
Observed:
{"hour": 1, "minute": 23}
